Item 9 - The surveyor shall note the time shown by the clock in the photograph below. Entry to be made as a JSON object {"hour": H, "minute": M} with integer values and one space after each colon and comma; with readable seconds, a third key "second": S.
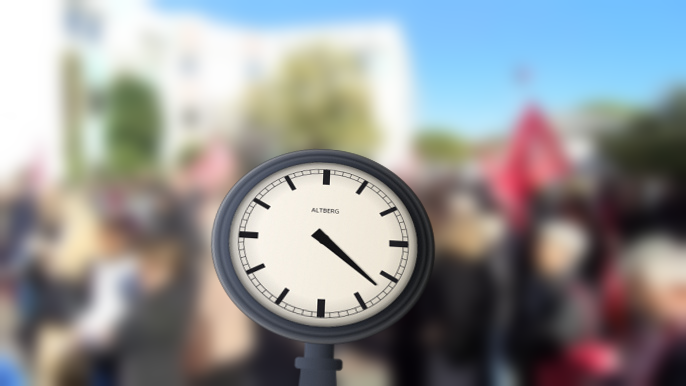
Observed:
{"hour": 4, "minute": 22}
